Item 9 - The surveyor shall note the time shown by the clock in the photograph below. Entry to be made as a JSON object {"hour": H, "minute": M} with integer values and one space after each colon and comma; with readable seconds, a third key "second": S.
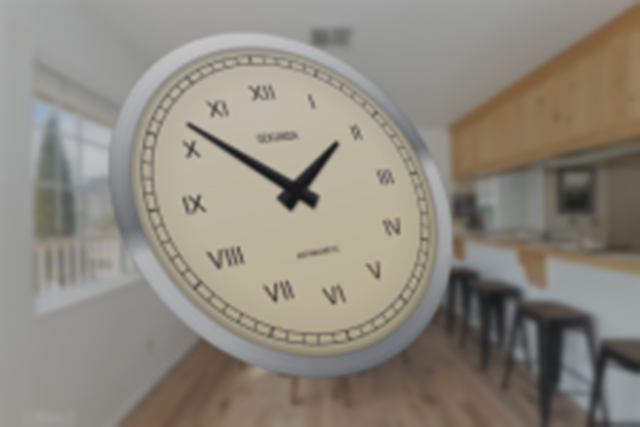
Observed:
{"hour": 1, "minute": 52}
